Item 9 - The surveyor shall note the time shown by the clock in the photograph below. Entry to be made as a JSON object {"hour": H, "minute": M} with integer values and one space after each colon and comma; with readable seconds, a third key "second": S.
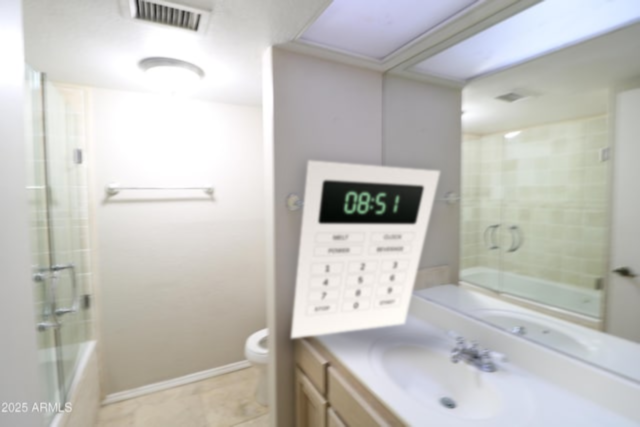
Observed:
{"hour": 8, "minute": 51}
